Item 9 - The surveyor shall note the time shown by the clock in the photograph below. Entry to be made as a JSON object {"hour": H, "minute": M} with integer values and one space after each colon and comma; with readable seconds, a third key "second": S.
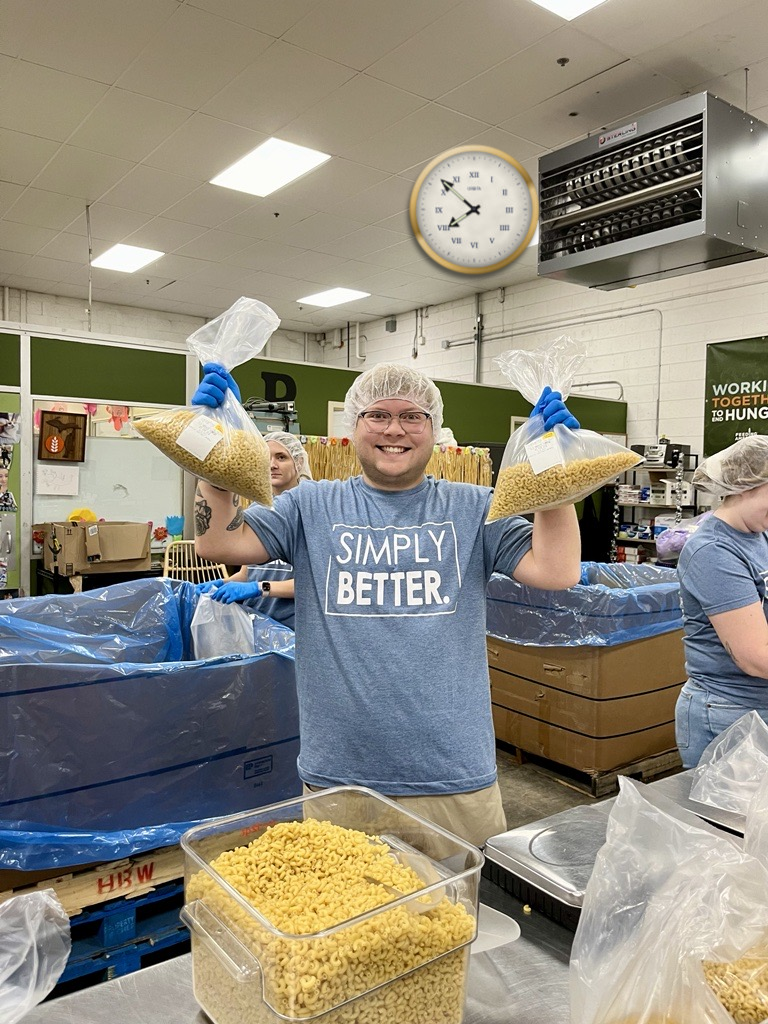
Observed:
{"hour": 7, "minute": 52}
